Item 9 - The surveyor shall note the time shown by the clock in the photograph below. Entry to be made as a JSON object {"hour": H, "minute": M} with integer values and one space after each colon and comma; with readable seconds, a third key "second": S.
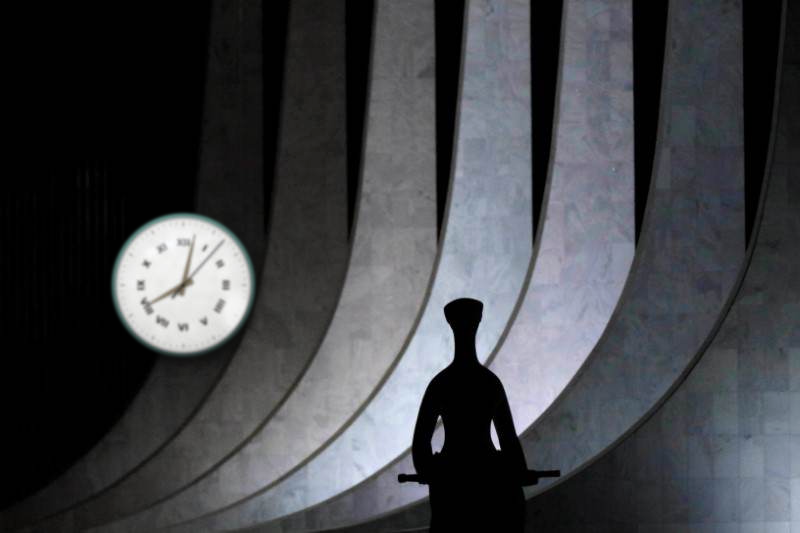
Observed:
{"hour": 8, "minute": 2, "second": 7}
